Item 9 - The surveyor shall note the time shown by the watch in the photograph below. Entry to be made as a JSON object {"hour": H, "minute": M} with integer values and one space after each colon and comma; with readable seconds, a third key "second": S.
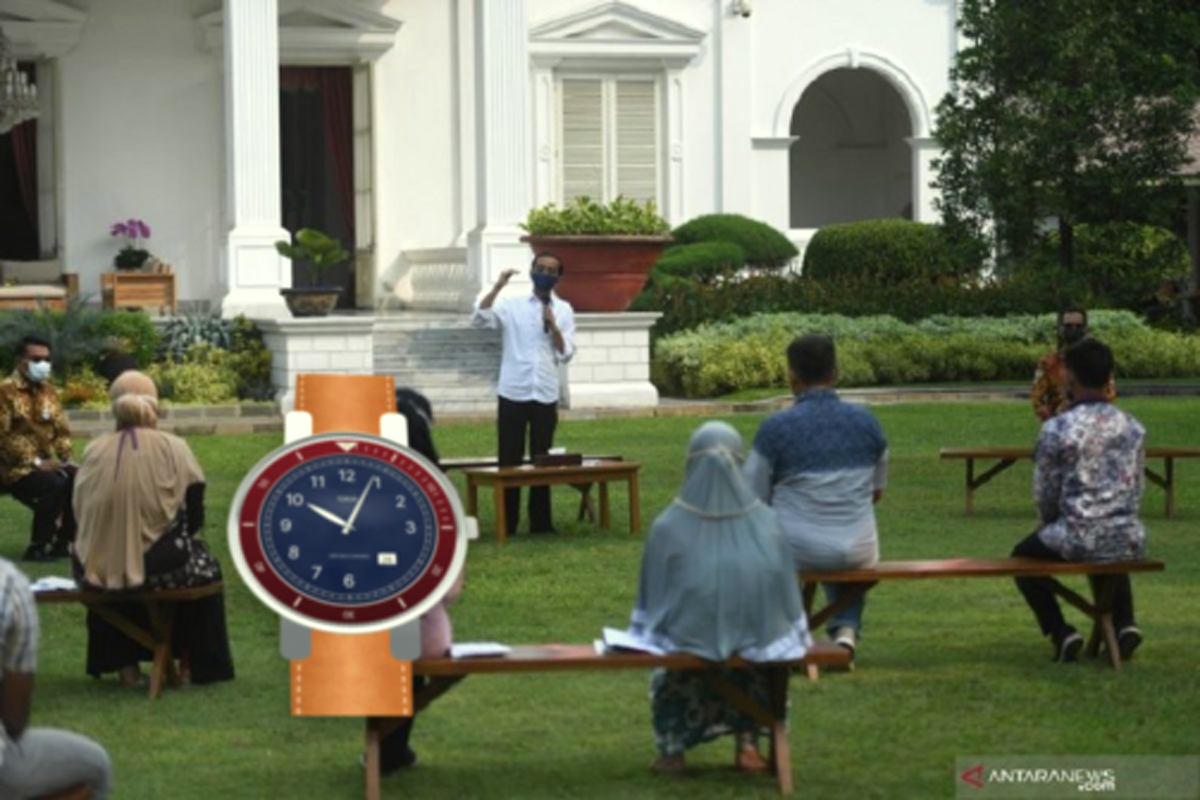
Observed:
{"hour": 10, "minute": 4}
